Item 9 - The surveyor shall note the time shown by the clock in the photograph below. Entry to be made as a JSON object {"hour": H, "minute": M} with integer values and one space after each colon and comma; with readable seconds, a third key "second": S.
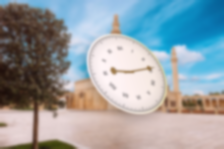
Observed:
{"hour": 9, "minute": 14}
